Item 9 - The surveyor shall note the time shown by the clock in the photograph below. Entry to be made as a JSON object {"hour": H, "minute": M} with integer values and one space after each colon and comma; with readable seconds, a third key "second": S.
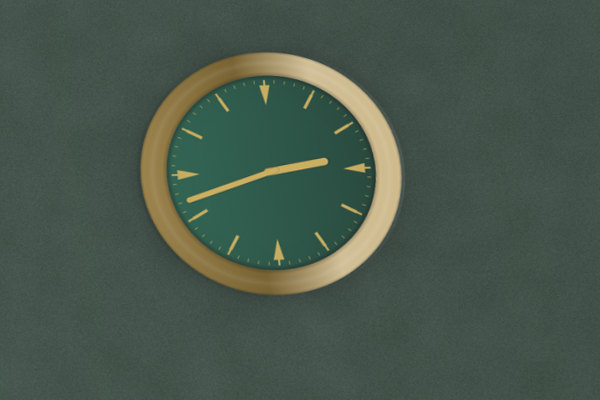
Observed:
{"hour": 2, "minute": 42}
